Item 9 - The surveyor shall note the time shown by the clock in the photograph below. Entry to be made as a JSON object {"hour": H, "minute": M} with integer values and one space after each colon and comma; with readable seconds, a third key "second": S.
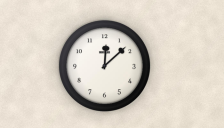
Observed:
{"hour": 12, "minute": 8}
